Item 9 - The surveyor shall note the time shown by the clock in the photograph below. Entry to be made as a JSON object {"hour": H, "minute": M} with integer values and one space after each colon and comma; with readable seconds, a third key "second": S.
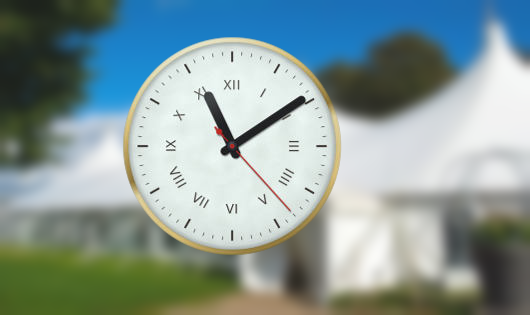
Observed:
{"hour": 11, "minute": 9, "second": 23}
